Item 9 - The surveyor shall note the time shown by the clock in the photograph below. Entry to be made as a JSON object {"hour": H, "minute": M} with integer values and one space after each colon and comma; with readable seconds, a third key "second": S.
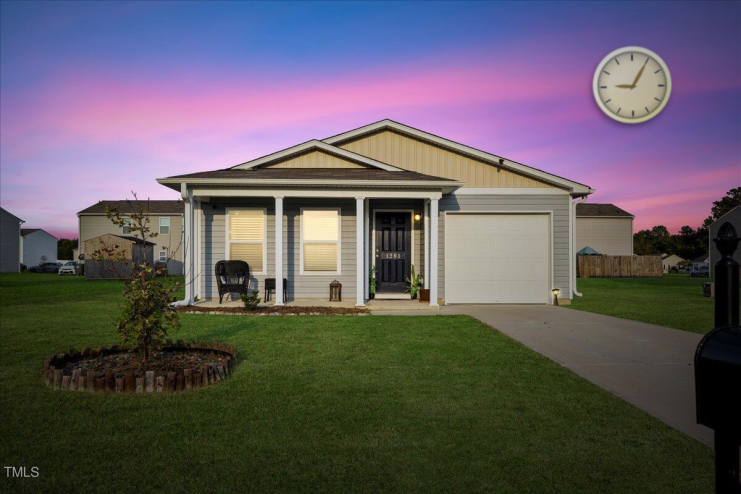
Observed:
{"hour": 9, "minute": 5}
